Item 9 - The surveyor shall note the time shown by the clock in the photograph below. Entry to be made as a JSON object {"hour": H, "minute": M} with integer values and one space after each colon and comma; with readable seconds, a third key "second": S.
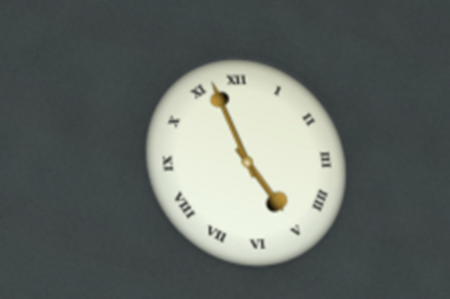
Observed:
{"hour": 4, "minute": 57}
